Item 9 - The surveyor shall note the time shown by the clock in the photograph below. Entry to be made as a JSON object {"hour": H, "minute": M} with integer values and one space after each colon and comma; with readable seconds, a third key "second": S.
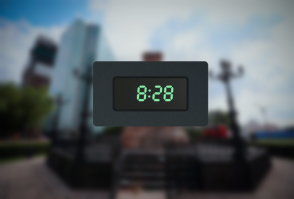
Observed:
{"hour": 8, "minute": 28}
